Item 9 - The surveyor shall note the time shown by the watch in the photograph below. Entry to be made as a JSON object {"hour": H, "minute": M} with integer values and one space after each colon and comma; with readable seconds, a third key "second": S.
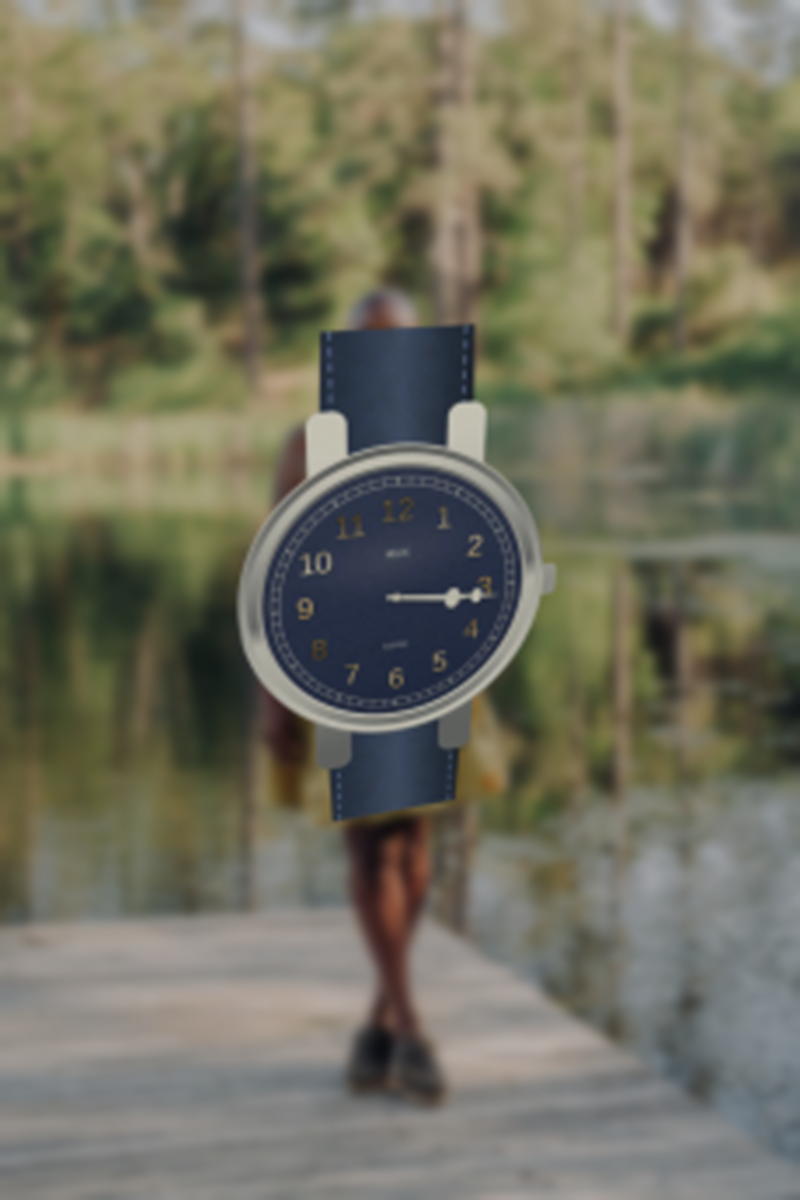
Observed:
{"hour": 3, "minute": 16}
